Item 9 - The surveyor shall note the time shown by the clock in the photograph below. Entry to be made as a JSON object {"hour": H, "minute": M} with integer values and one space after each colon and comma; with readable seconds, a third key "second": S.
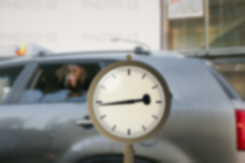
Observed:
{"hour": 2, "minute": 44}
